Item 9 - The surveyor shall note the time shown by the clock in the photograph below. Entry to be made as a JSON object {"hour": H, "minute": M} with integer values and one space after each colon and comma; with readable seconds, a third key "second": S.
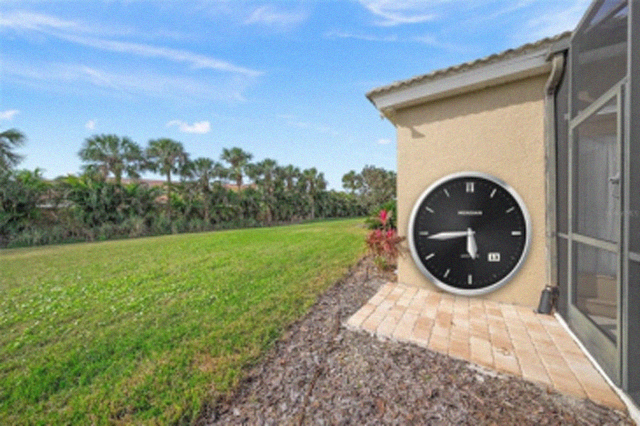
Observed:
{"hour": 5, "minute": 44}
